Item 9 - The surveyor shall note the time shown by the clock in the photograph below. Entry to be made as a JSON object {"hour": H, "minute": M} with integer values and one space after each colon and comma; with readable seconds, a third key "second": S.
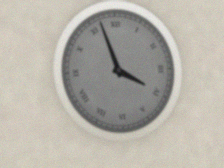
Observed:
{"hour": 3, "minute": 57}
